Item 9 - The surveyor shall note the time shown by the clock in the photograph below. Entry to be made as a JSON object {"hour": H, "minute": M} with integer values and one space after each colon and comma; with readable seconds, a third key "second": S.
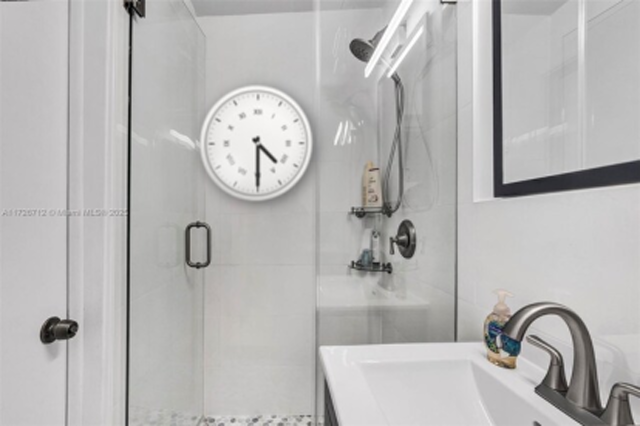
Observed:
{"hour": 4, "minute": 30}
